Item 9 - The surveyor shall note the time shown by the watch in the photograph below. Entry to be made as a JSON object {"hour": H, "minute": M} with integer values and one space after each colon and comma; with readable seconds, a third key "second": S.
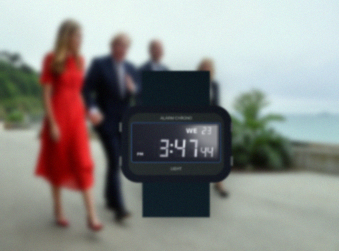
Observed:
{"hour": 3, "minute": 47}
